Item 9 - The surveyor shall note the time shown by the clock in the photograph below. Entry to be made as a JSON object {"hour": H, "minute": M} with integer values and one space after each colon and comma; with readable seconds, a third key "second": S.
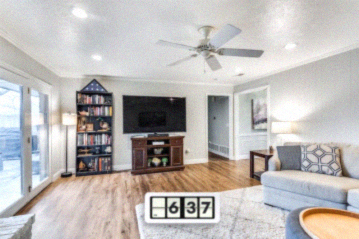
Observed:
{"hour": 6, "minute": 37}
